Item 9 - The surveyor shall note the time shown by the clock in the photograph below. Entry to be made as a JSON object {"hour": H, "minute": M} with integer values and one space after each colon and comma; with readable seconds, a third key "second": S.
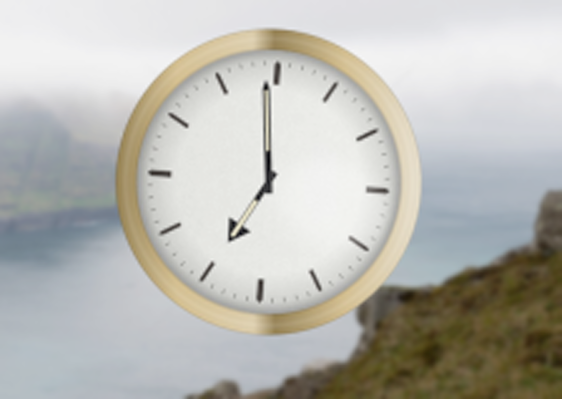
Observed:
{"hour": 6, "minute": 59}
